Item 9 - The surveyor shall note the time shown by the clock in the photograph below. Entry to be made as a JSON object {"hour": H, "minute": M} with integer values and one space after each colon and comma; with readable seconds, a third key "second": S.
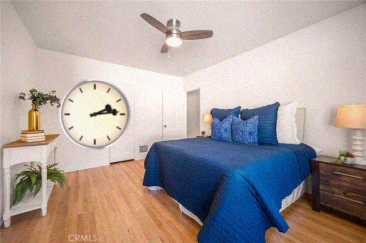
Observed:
{"hour": 2, "minute": 14}
